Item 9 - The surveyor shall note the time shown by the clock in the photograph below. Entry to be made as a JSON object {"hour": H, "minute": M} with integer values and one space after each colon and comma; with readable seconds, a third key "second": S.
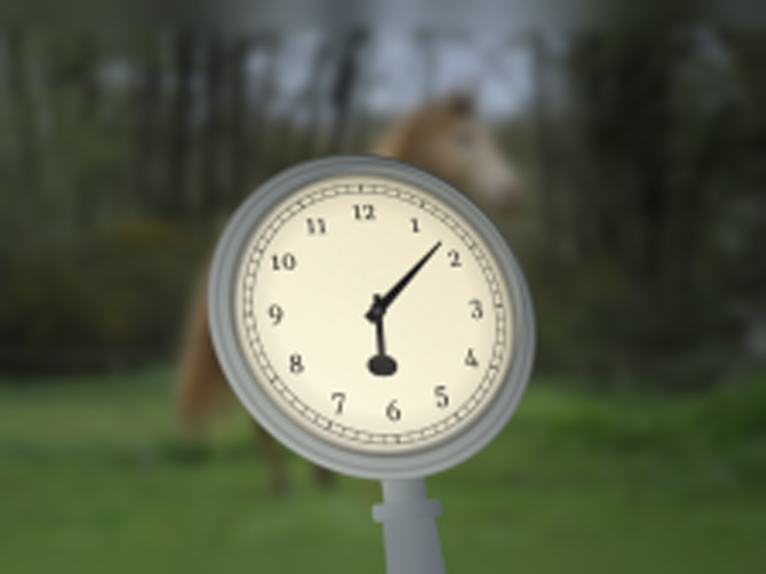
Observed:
{"hour": 6, "minute": 8}
